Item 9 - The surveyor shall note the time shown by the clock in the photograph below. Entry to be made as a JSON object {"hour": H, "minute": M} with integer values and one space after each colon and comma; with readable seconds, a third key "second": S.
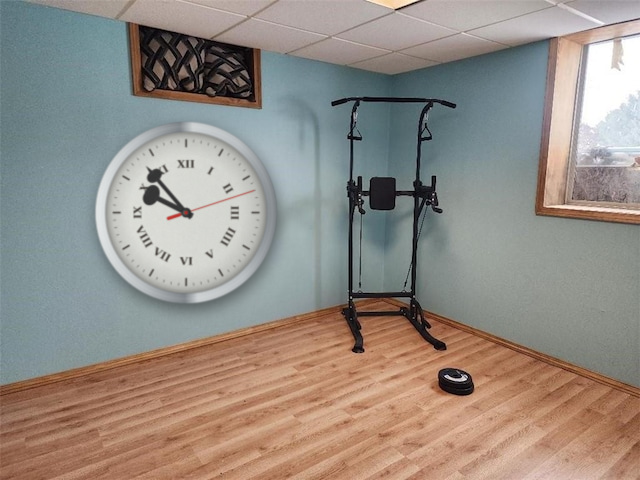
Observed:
{"hour": 9, "minute": 53, "second": 12}
